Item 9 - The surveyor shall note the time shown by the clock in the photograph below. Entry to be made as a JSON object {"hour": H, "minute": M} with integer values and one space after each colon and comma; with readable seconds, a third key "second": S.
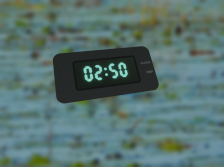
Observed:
{"hour": 2, "minute": 50}
